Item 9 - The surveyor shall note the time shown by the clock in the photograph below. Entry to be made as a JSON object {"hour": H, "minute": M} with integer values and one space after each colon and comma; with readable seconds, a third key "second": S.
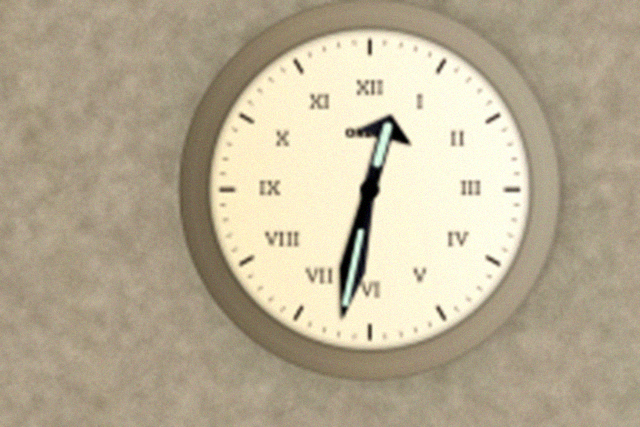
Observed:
{"hour": 12, "minute": 32}
